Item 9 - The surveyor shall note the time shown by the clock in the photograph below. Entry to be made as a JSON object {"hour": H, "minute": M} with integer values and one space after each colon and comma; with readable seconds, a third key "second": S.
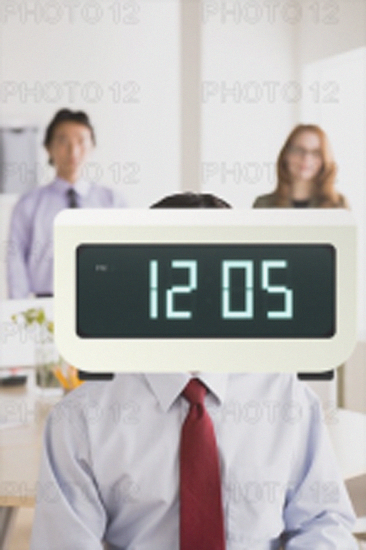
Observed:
{"hour": 12, "minute": 5}
